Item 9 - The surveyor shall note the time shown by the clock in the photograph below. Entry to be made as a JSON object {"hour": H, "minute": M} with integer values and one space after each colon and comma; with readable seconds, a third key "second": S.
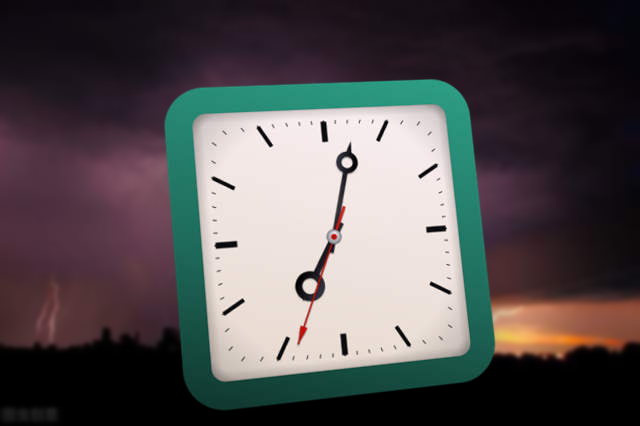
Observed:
{"hour": 7, "minute": 2, "second": 34}
